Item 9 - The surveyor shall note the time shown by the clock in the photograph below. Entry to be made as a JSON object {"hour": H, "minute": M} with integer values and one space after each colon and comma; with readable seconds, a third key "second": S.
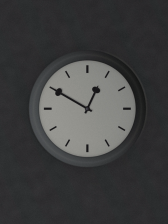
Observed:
{"hour": 12, "minute": 50}
